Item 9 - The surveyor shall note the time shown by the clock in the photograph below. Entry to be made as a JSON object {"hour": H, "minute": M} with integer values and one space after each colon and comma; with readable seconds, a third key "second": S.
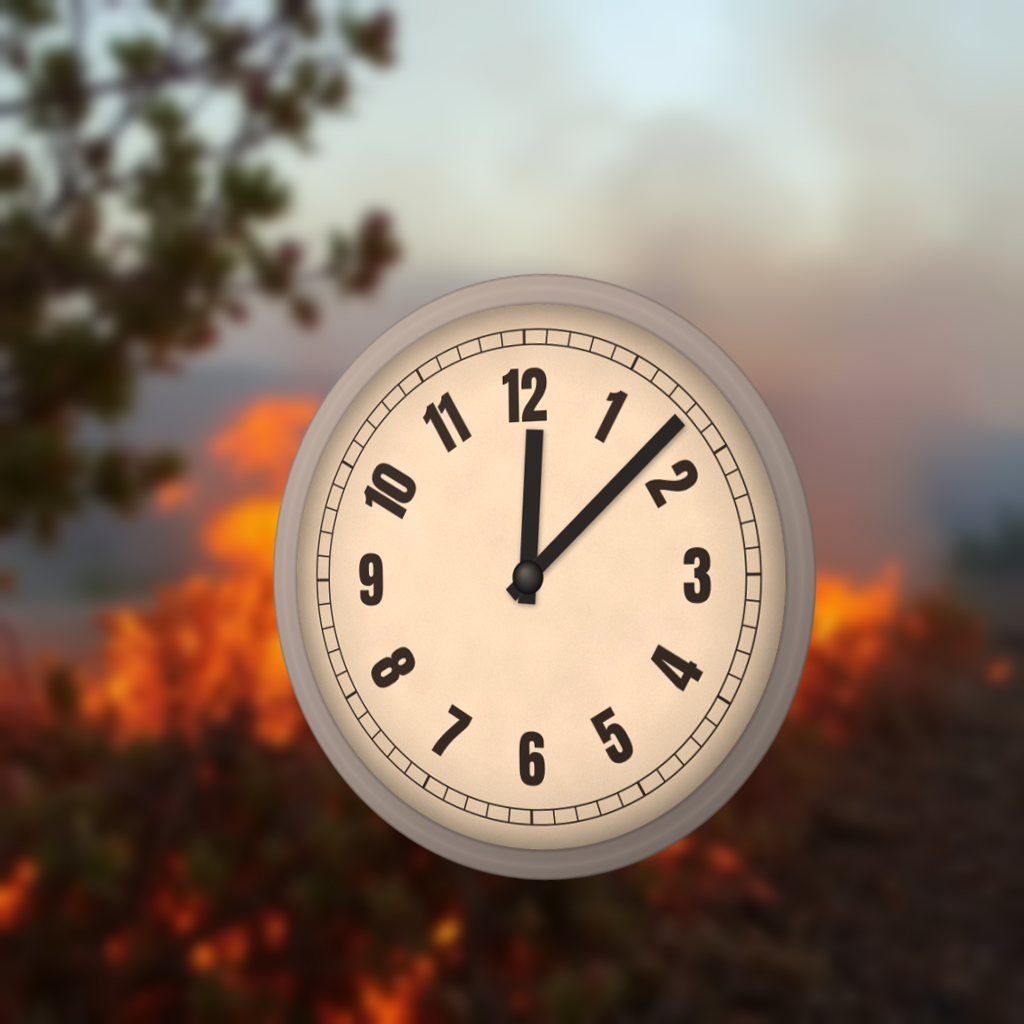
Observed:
{"hour": 12, "minute": 8}
